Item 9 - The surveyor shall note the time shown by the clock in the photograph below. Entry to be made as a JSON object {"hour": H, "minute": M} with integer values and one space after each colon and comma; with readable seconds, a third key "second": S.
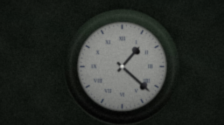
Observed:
{"hour": 1, "minute": 22}
